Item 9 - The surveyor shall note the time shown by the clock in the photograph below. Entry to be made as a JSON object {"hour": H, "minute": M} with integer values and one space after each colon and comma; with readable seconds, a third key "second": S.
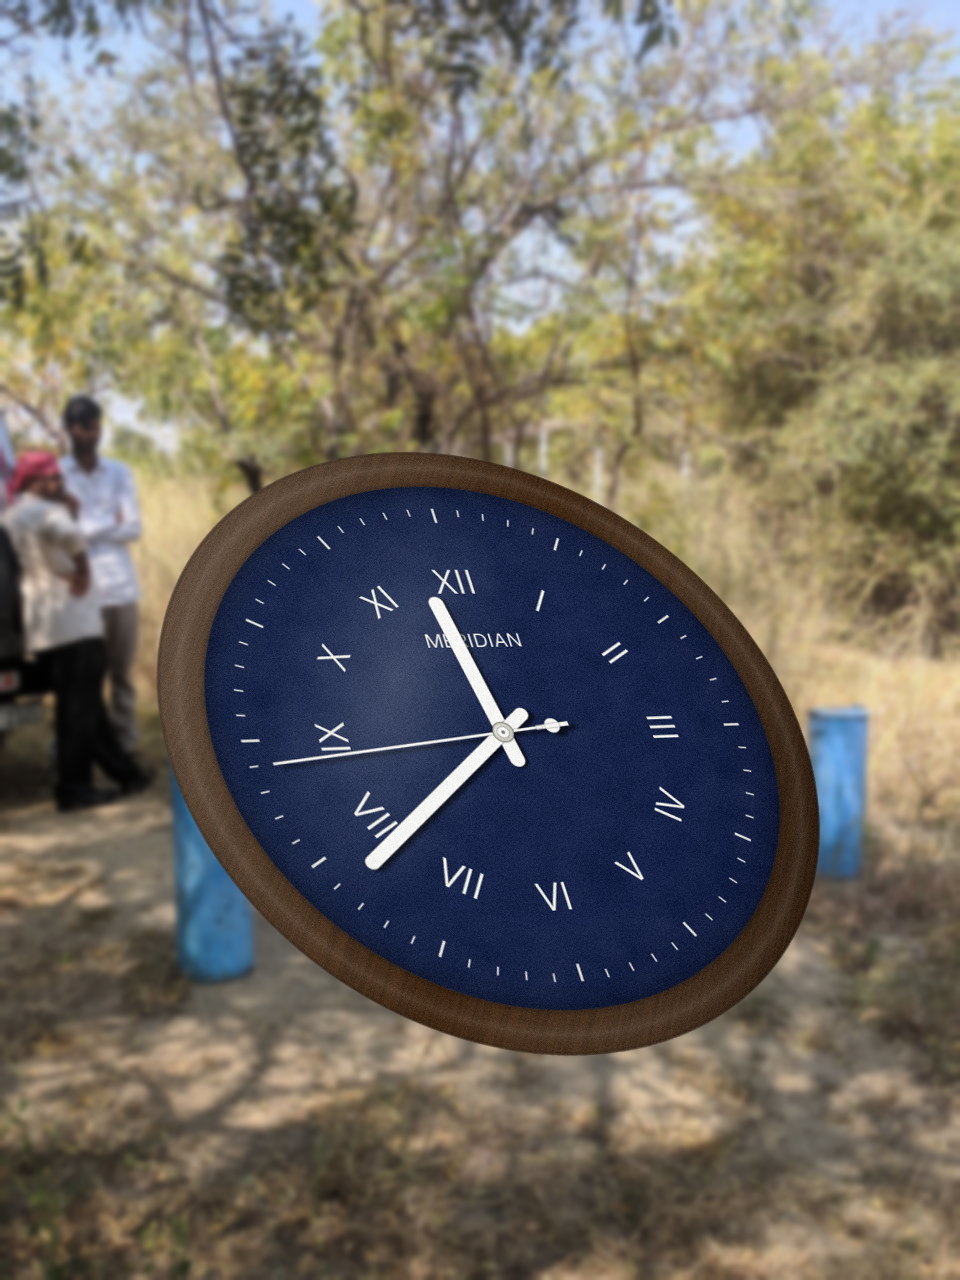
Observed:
{"hour": 11, "minute": 38, "second": 44}
